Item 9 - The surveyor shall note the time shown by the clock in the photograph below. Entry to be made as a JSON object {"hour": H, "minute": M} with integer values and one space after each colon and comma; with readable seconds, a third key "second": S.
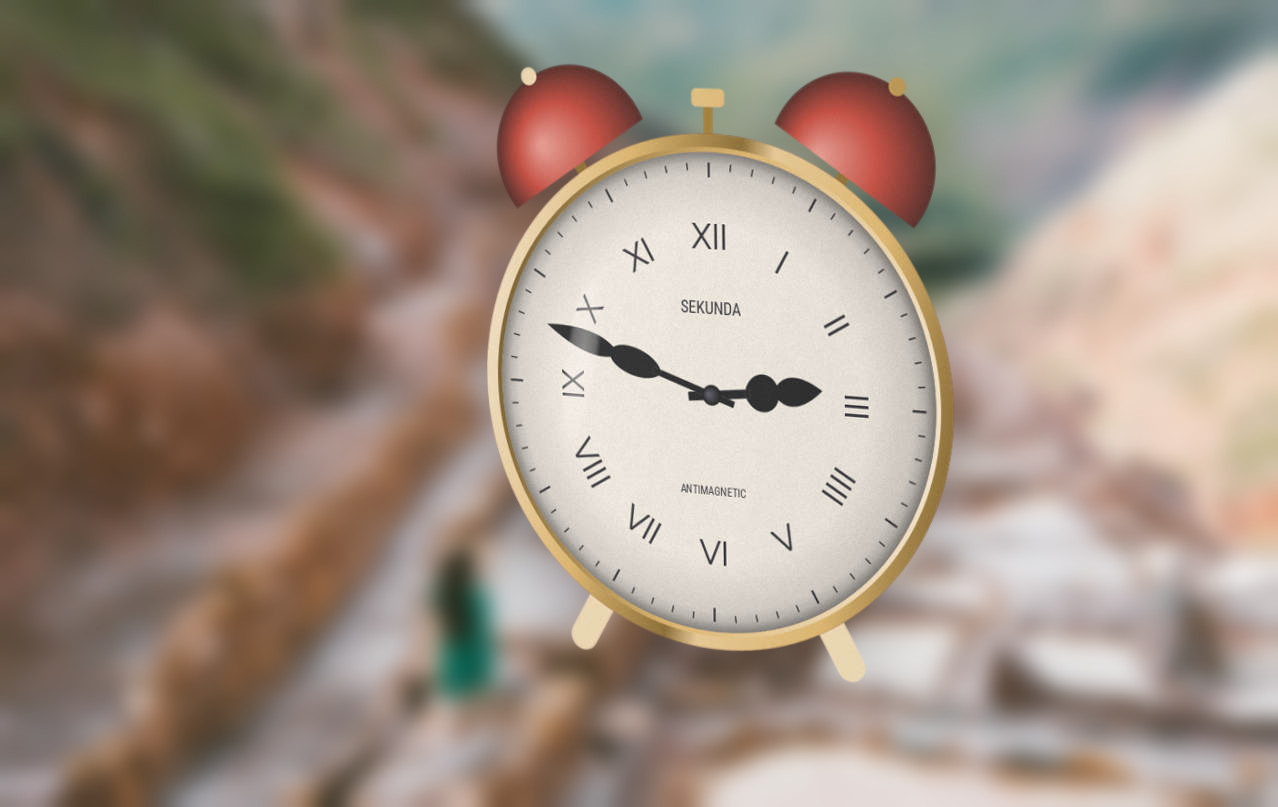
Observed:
{"hour": 2, "minute": 48}
